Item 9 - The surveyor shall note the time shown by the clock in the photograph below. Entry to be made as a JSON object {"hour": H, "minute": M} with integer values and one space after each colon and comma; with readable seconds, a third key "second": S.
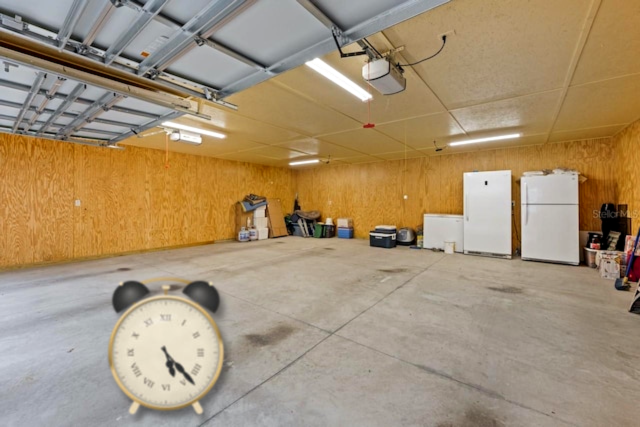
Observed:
{"hour": 5, "minute": 23}
